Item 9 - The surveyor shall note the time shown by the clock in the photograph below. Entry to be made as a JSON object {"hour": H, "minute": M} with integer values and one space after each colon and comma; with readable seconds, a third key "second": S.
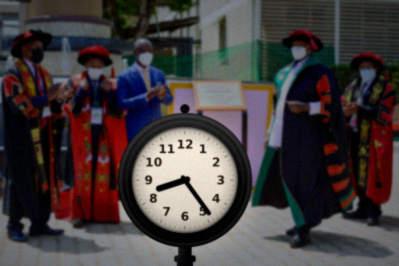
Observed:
{"hour": 8, "minute": 24}
